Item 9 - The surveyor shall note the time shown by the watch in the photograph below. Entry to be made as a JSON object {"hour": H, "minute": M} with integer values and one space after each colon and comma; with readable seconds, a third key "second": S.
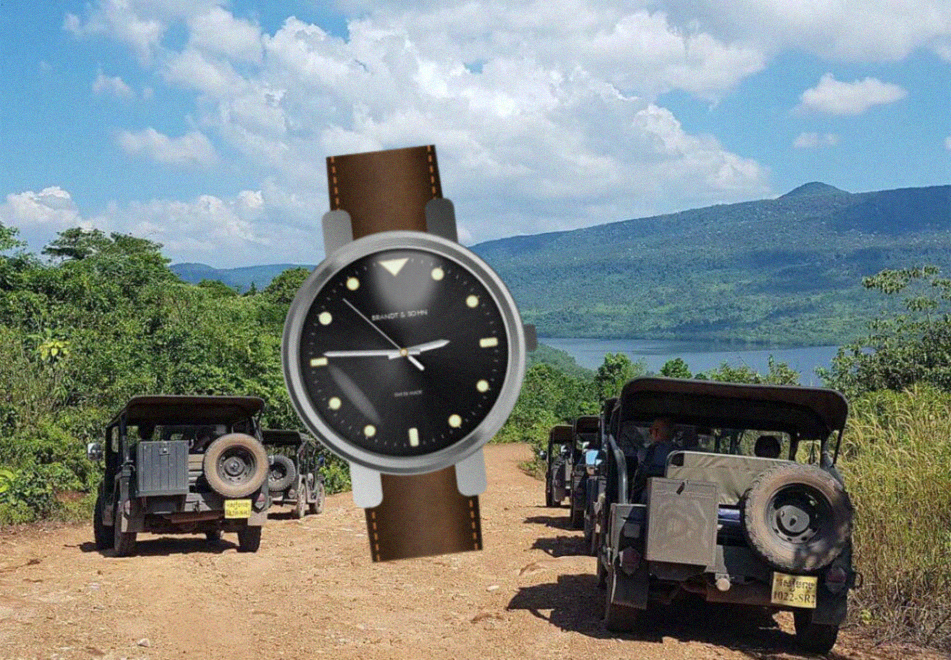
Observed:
{"hour": 2, "minute": 45, "second": 53}
